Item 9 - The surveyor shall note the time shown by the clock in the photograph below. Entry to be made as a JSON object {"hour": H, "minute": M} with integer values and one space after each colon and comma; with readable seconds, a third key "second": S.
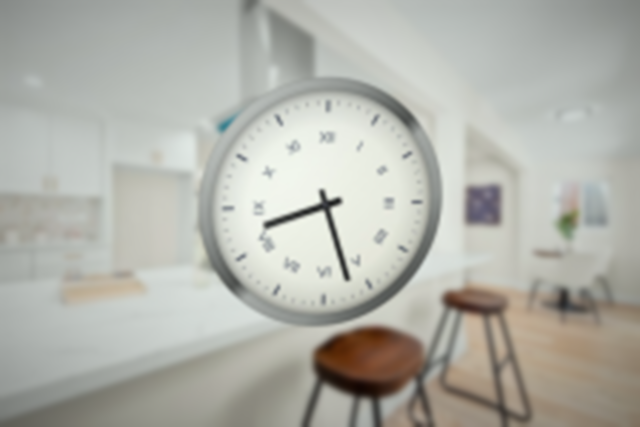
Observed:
{"hour": 8, "minute": 27}
